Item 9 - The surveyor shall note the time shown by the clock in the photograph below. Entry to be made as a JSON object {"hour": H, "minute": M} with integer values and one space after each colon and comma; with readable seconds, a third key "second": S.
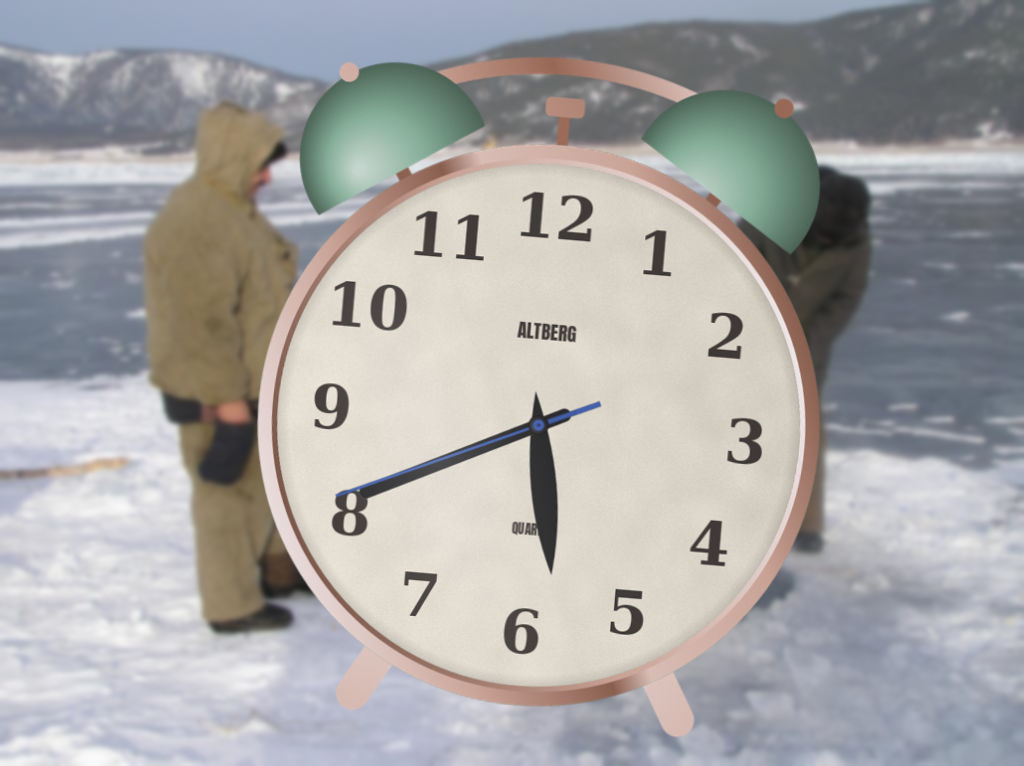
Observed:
{"hour": 5, "minute": 40, "second": 41}
